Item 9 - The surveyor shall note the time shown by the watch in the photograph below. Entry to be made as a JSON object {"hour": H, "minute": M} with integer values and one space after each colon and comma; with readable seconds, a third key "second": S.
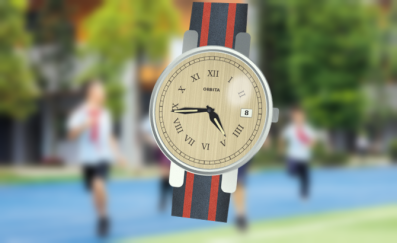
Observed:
{"hour": 4, "minute": 44}
